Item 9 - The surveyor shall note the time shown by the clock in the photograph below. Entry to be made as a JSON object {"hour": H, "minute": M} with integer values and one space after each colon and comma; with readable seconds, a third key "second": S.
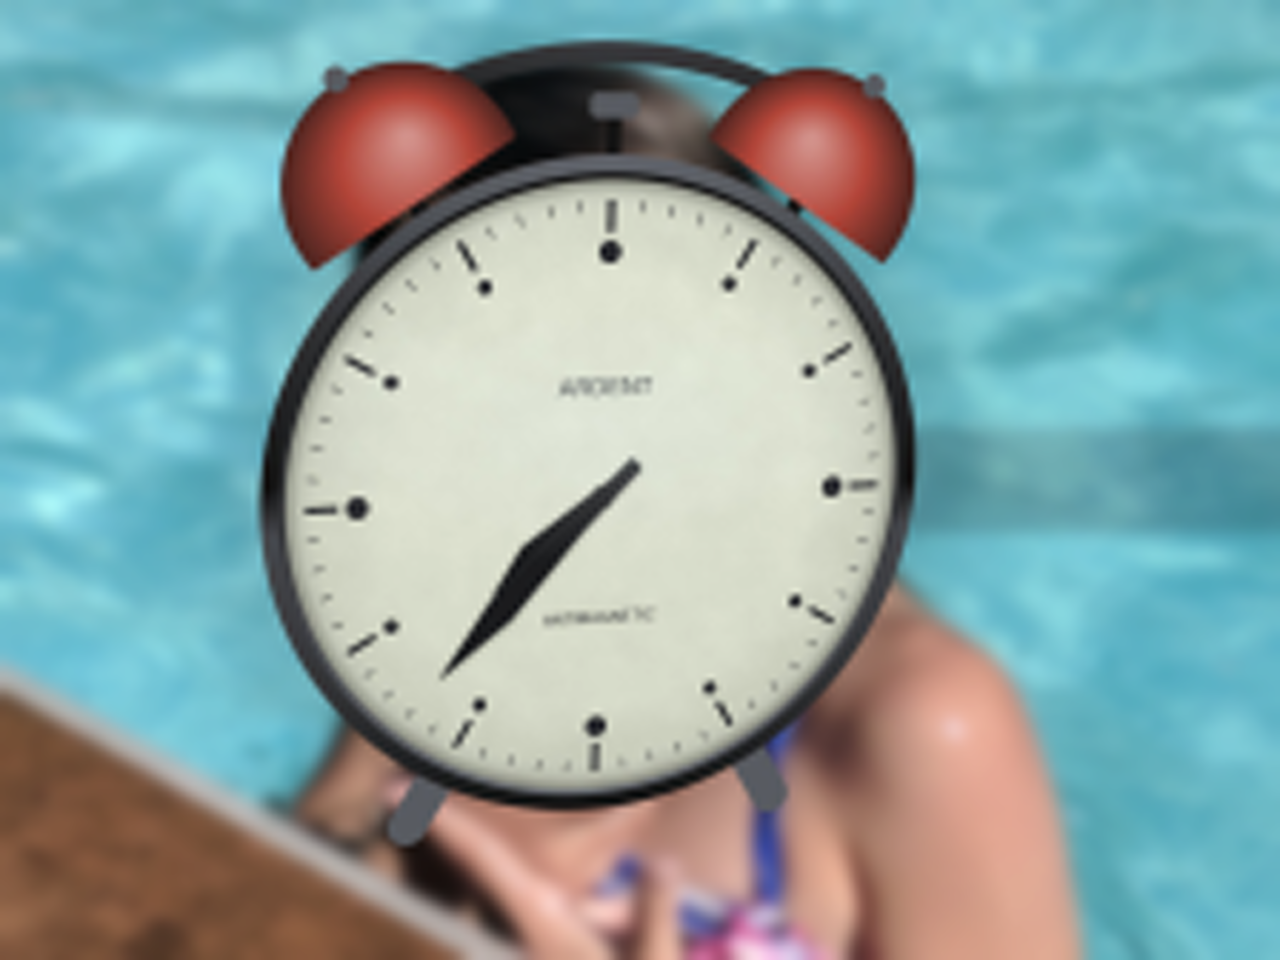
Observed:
{"hour": 7, "minute": 37}
